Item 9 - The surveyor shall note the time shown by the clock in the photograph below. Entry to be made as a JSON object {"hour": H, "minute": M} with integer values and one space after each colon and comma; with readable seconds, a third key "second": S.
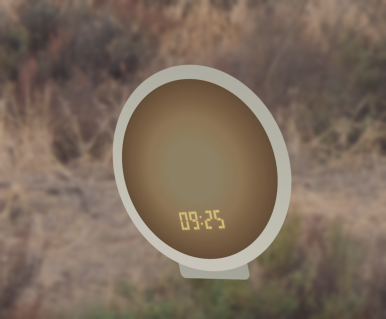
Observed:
{"hour": 9, "minute": 25}
